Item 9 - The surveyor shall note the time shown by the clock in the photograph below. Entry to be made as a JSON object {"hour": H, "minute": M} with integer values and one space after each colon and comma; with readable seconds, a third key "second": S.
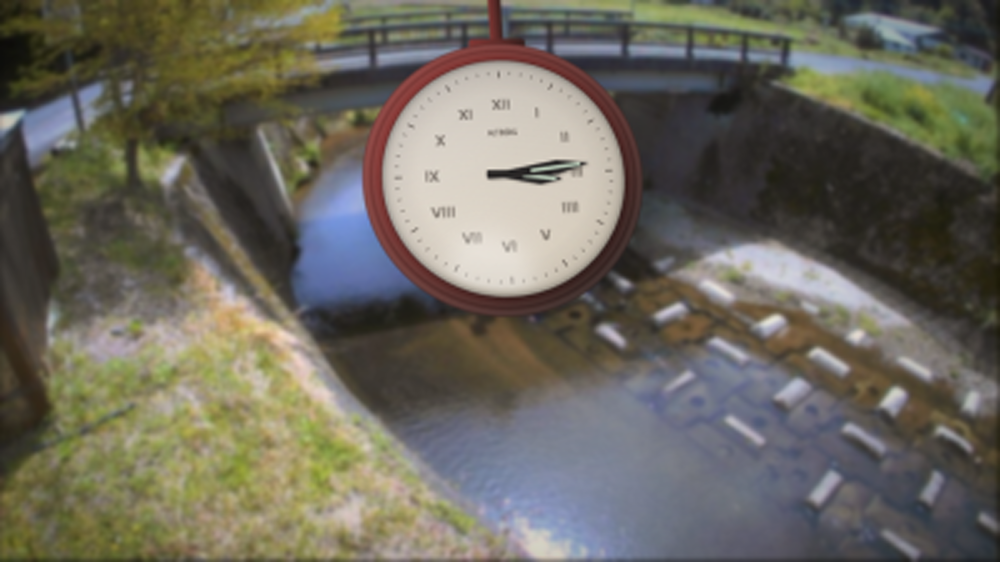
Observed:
{"hour": 3, "minute": 14}
